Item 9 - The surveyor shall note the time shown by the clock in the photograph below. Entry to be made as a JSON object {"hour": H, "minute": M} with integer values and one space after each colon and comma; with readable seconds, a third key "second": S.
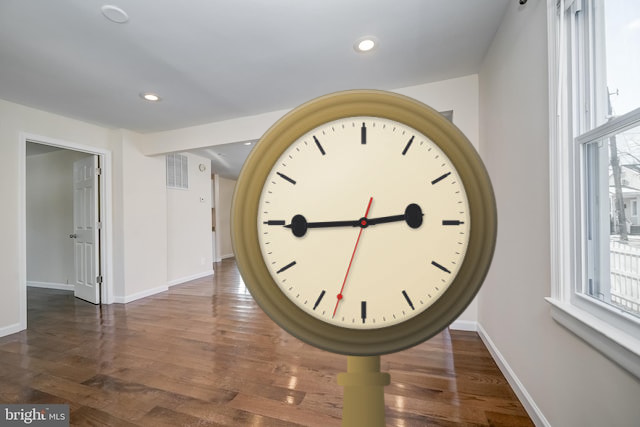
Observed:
{"hour": 2, "minute": 44, "second": 33}
